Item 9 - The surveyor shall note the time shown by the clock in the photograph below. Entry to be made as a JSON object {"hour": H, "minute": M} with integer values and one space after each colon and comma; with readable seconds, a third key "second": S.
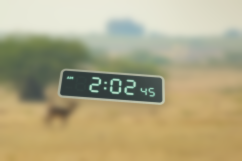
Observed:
{"hour": 2, "minute": 2, "second": 45}
